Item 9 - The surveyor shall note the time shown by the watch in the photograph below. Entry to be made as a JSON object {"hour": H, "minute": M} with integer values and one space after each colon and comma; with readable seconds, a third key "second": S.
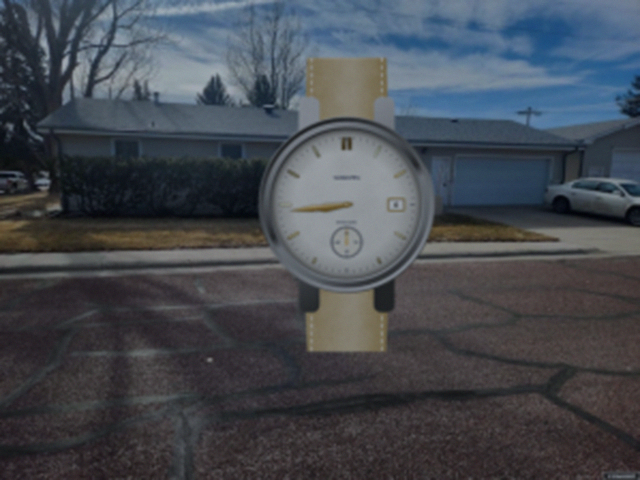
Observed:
{"hour": 8, "minute": 44}
